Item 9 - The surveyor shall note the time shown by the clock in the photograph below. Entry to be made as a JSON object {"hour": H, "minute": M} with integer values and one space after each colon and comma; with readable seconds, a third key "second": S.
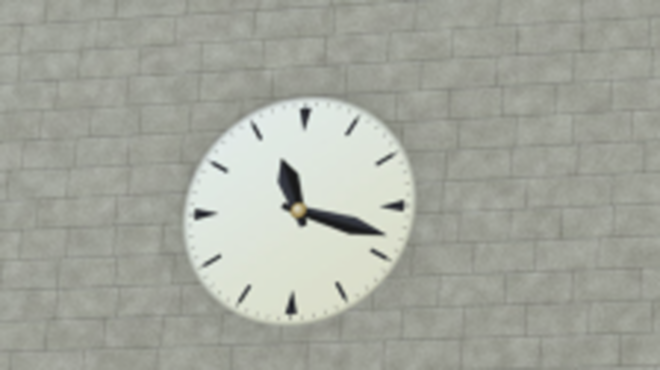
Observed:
{"hour": 11, "minute": 18}
